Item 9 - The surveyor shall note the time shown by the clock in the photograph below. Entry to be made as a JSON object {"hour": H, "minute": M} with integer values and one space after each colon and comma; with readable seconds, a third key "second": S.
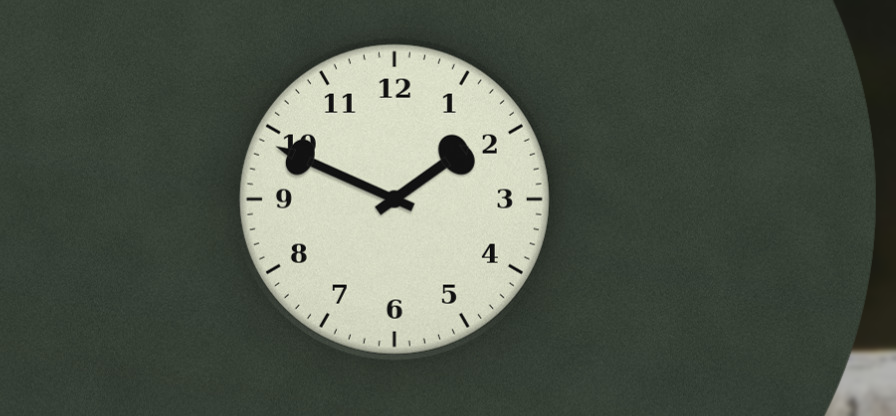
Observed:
{"hour": 1, "minute": 49}
